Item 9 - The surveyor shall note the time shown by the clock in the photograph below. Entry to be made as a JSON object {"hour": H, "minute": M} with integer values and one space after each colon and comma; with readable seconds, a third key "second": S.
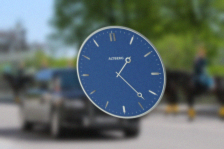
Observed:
{"hour": 1, "minute": 23}
